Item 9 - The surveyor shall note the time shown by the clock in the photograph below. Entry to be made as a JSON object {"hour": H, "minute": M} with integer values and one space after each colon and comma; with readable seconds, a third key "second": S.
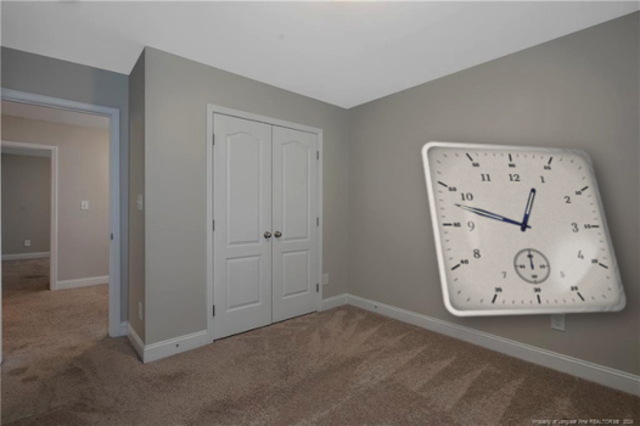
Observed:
{"hour": 12, "minute": 48}
